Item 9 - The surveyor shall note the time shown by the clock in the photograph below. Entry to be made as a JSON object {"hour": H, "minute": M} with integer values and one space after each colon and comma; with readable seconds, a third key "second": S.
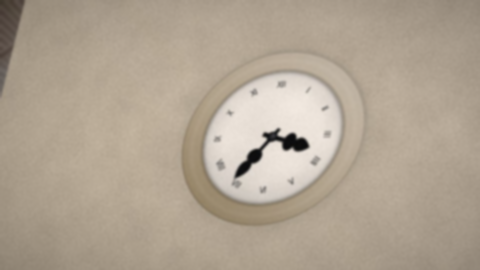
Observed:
{"hour": 3, "minute": 36}
